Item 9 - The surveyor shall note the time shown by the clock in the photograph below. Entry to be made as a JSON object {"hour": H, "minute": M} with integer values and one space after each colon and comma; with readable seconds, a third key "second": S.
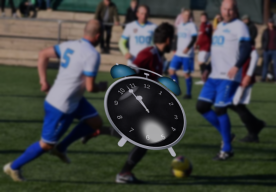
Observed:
{"hour": 10, "minute": 53}
